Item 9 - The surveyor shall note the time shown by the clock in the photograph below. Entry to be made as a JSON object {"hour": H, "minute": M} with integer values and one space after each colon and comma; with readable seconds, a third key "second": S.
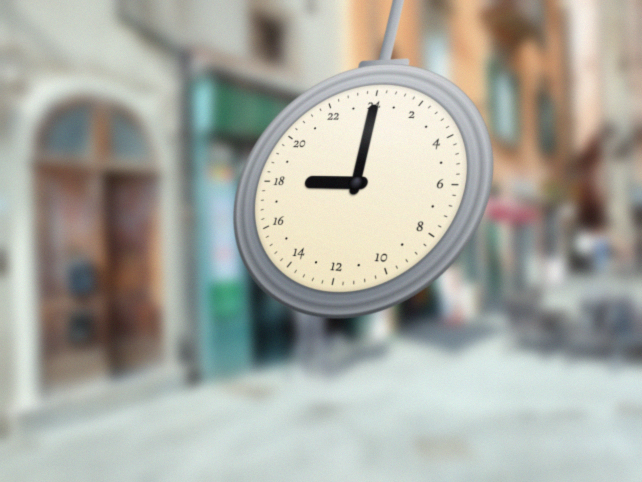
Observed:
{"hour": 18, "minute": 0}
